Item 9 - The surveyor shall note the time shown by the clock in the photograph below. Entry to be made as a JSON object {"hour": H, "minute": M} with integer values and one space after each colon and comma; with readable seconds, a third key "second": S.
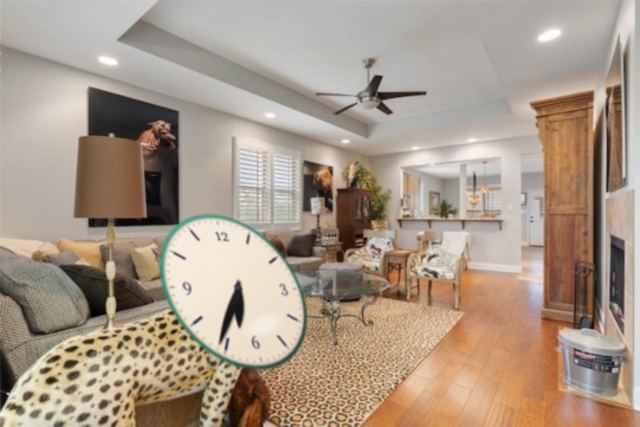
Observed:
{"hour": 6, "minute": 36}
